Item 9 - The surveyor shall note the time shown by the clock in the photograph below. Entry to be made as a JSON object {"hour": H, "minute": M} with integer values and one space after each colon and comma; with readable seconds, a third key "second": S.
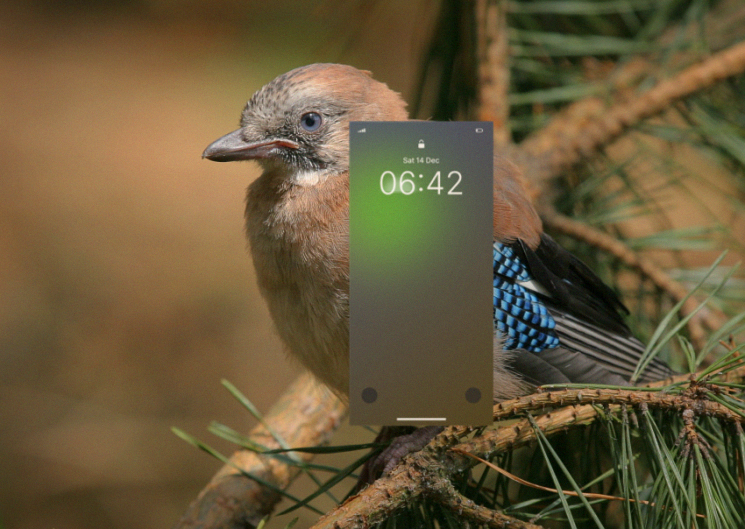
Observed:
{"hour": 6, "minute": 42}
